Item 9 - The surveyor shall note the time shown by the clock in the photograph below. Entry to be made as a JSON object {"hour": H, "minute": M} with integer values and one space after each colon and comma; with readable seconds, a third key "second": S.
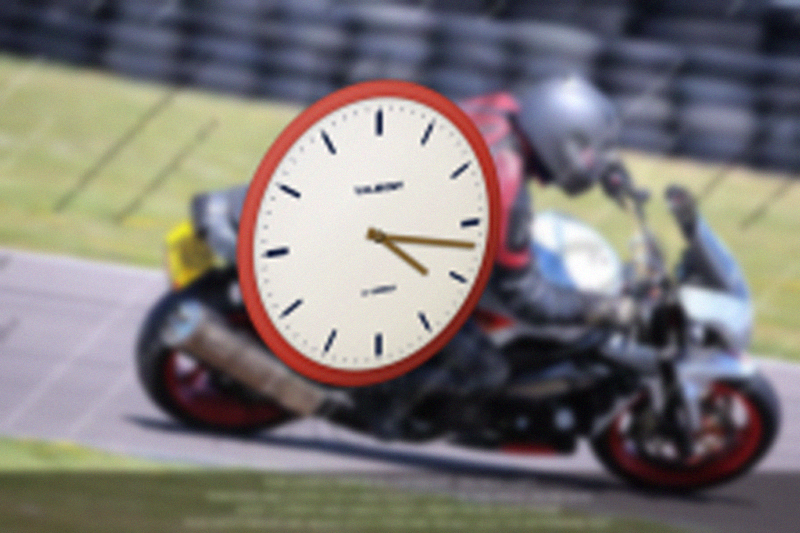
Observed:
{"hour": 4, "minute": 17}
